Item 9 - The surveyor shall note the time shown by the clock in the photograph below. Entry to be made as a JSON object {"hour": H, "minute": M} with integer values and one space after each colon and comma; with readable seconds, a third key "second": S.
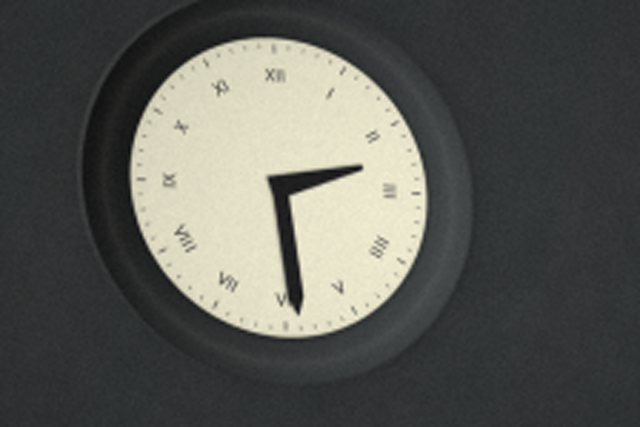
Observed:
{"hour": 2, "minute": 29}
